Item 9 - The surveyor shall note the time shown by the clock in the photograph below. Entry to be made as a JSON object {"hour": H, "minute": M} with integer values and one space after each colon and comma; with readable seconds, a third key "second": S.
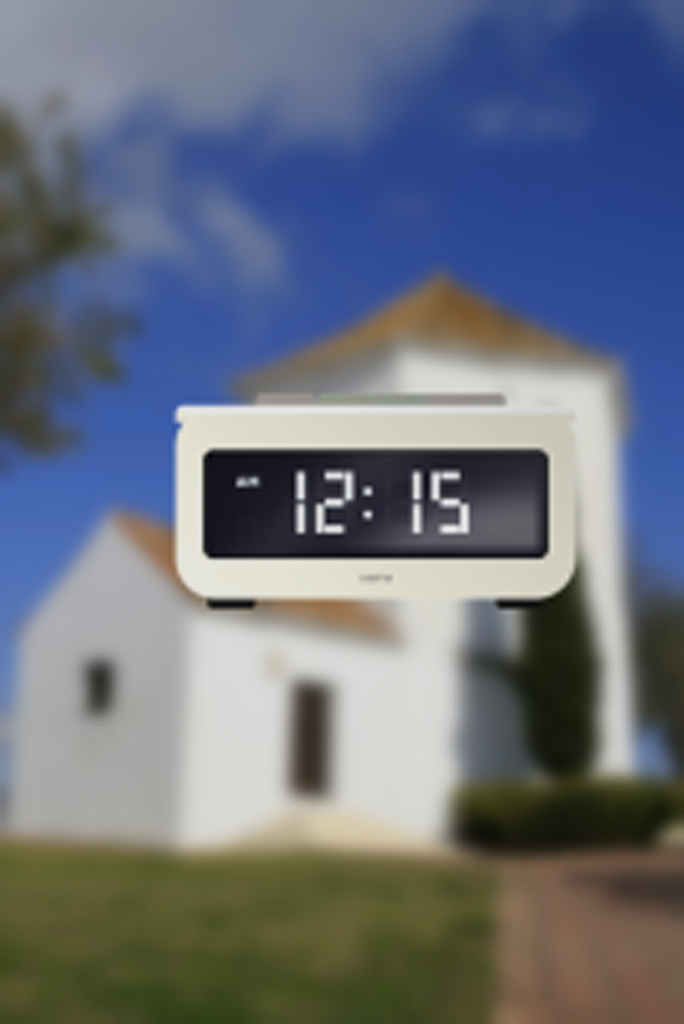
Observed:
{"hour": 12, "minute": 15}
